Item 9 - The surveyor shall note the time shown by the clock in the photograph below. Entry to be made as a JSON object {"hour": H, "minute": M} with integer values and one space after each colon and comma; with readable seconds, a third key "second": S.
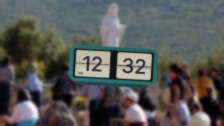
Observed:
{"hour": 12, "minute": 32}
